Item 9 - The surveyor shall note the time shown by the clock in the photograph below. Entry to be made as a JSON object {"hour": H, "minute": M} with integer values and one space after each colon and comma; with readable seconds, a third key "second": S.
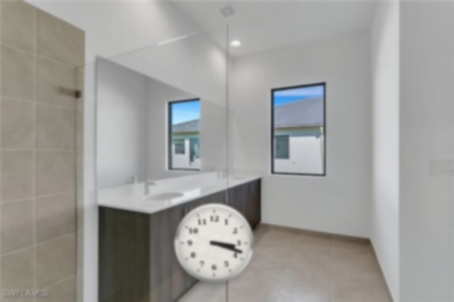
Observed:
{"hour": 3, "minute": 18}
